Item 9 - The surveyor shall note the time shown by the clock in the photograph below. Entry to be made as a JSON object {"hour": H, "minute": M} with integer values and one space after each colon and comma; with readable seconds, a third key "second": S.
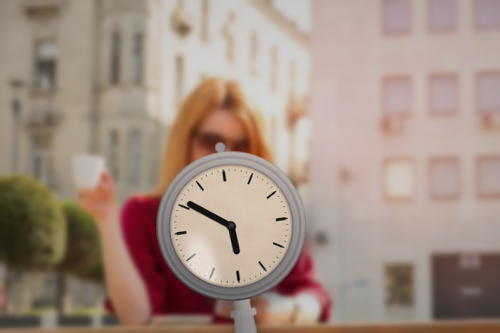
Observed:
{"hour": 5, "minute": 51}
